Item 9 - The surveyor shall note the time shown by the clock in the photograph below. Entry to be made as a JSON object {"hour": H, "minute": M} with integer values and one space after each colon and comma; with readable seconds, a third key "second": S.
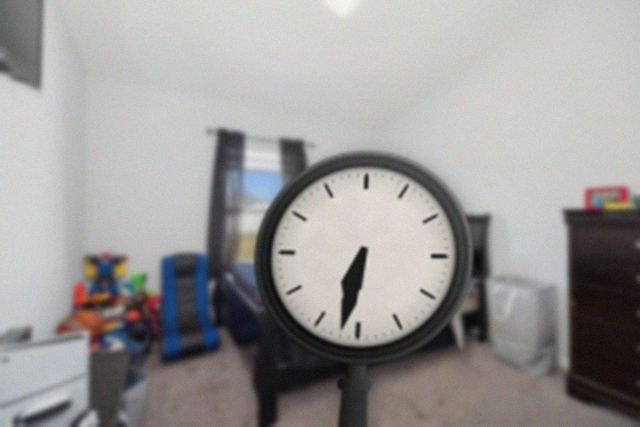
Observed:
{"hour": 6, "minute": 32}
